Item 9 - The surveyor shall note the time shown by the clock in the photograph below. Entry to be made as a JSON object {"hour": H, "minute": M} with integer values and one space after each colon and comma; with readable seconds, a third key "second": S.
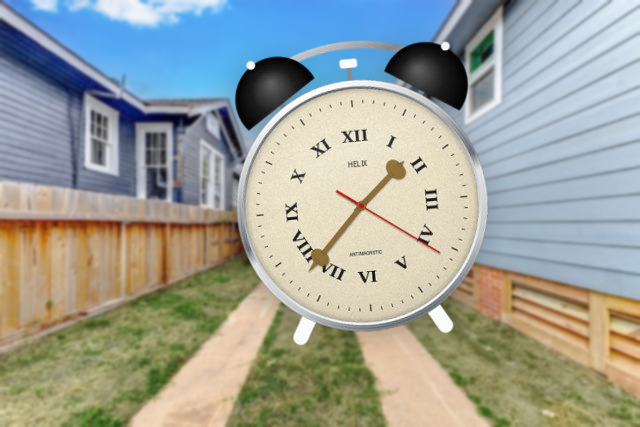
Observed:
{"hour": 1, "minute": 37, "second": 21}
